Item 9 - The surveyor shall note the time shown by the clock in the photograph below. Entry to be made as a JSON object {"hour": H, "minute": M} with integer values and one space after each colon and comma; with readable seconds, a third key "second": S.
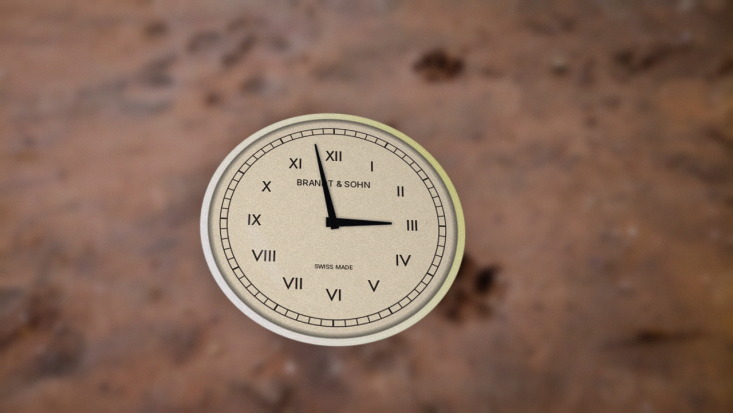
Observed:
{"hour": 2, "minute": 58}
